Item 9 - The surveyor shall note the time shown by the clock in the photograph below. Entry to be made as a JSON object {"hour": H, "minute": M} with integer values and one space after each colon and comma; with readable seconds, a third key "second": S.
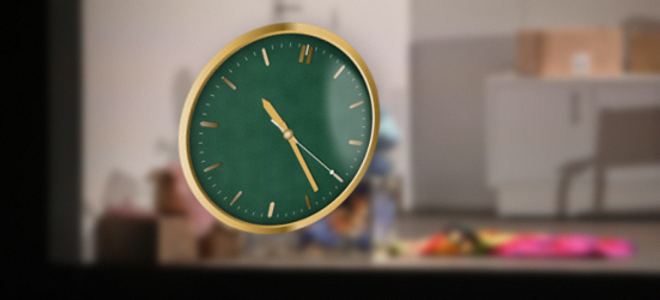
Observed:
{"hour": 10, "minute": 23, "second": 20}
